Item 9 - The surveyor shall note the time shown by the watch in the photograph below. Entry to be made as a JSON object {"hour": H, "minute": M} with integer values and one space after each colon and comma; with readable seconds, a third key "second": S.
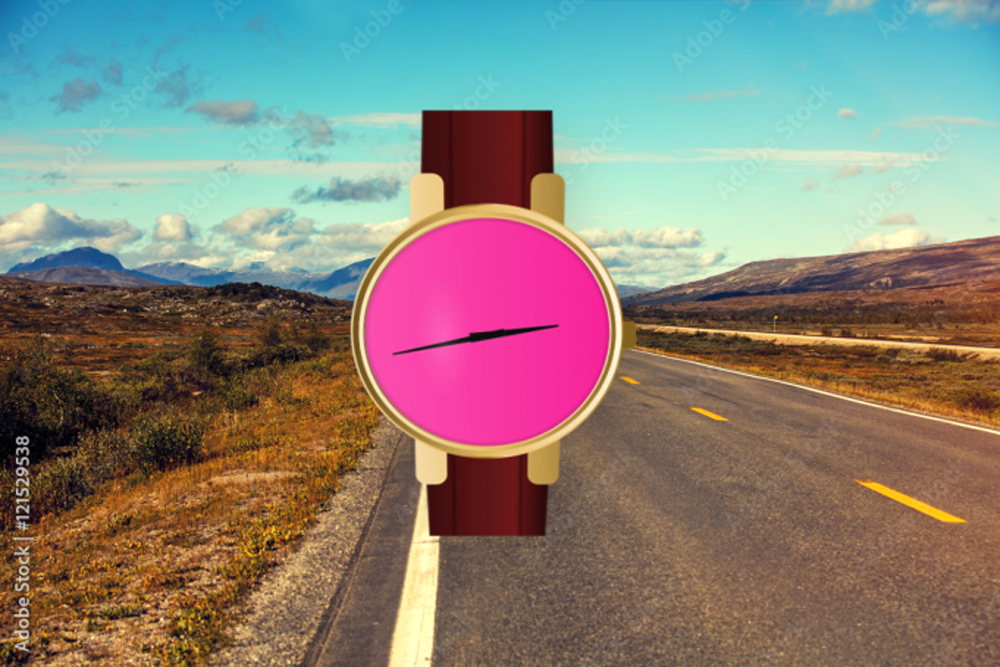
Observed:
{"hour": 2, "minute": 43}
